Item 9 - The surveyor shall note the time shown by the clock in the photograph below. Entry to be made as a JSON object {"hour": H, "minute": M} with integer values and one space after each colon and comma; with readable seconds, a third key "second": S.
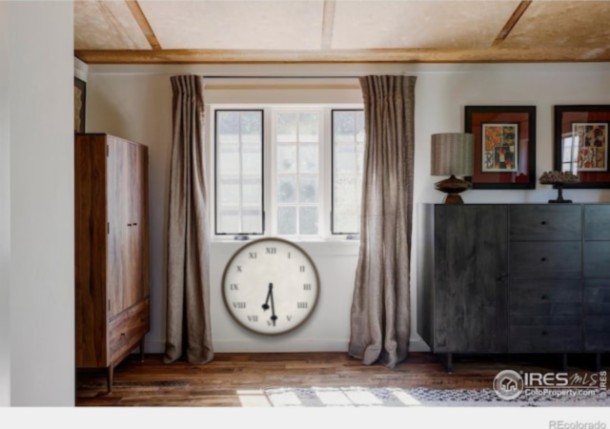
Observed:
{"hour": 6, "minute": 29}
